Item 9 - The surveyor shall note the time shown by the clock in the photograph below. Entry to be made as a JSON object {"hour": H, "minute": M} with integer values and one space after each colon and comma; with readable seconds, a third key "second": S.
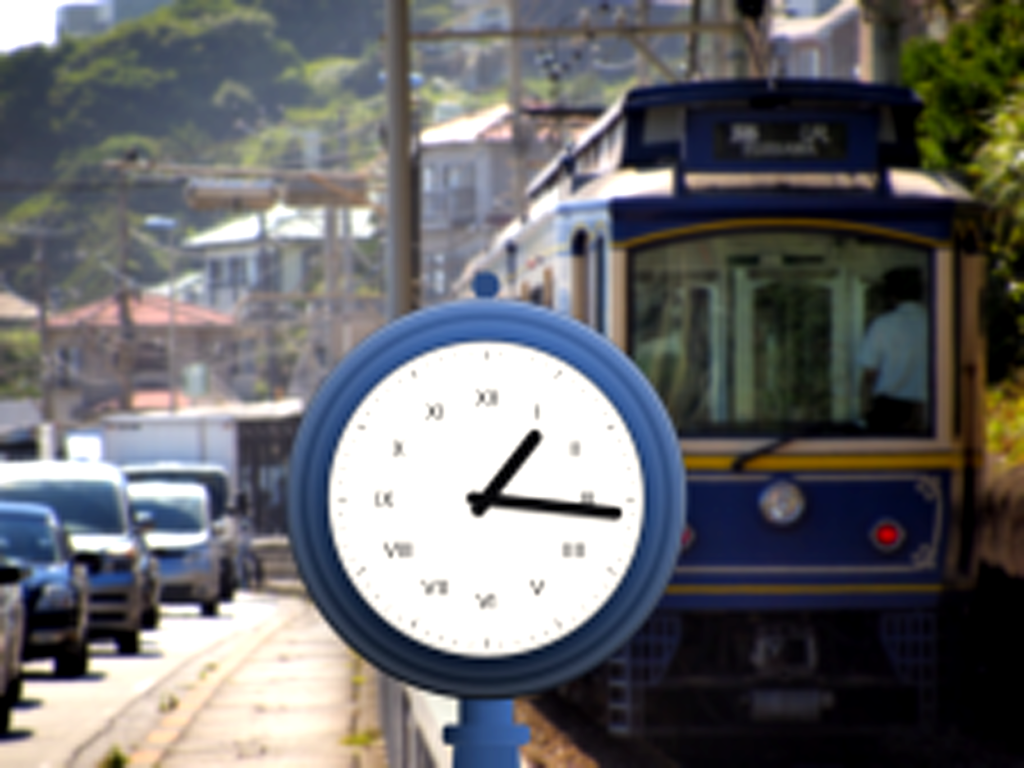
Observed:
{"hour": 1, "minute": 16}
